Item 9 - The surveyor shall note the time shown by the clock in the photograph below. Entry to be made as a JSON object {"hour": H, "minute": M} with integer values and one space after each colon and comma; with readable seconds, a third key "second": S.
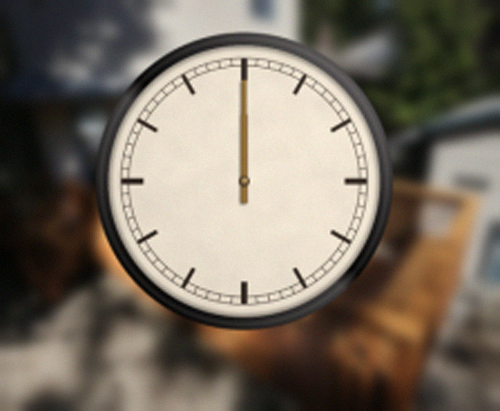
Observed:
{"hour": 12, "minute": 0}
